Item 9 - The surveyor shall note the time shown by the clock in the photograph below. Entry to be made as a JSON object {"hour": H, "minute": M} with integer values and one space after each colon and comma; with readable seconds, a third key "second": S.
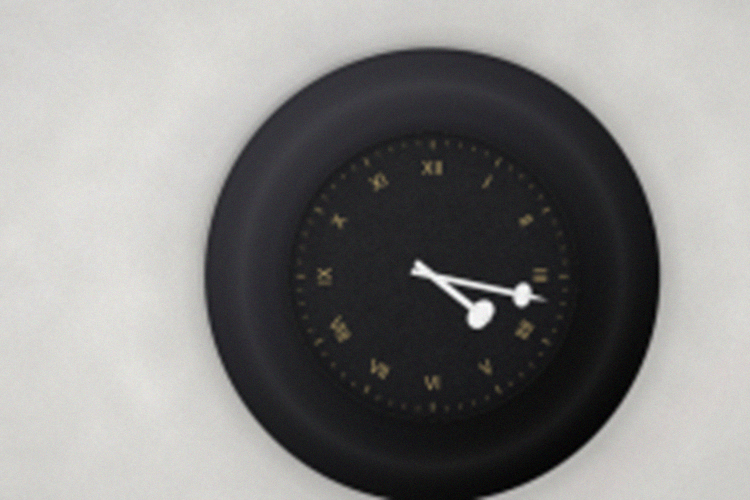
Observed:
{"hour": 4, "minute": 17}
